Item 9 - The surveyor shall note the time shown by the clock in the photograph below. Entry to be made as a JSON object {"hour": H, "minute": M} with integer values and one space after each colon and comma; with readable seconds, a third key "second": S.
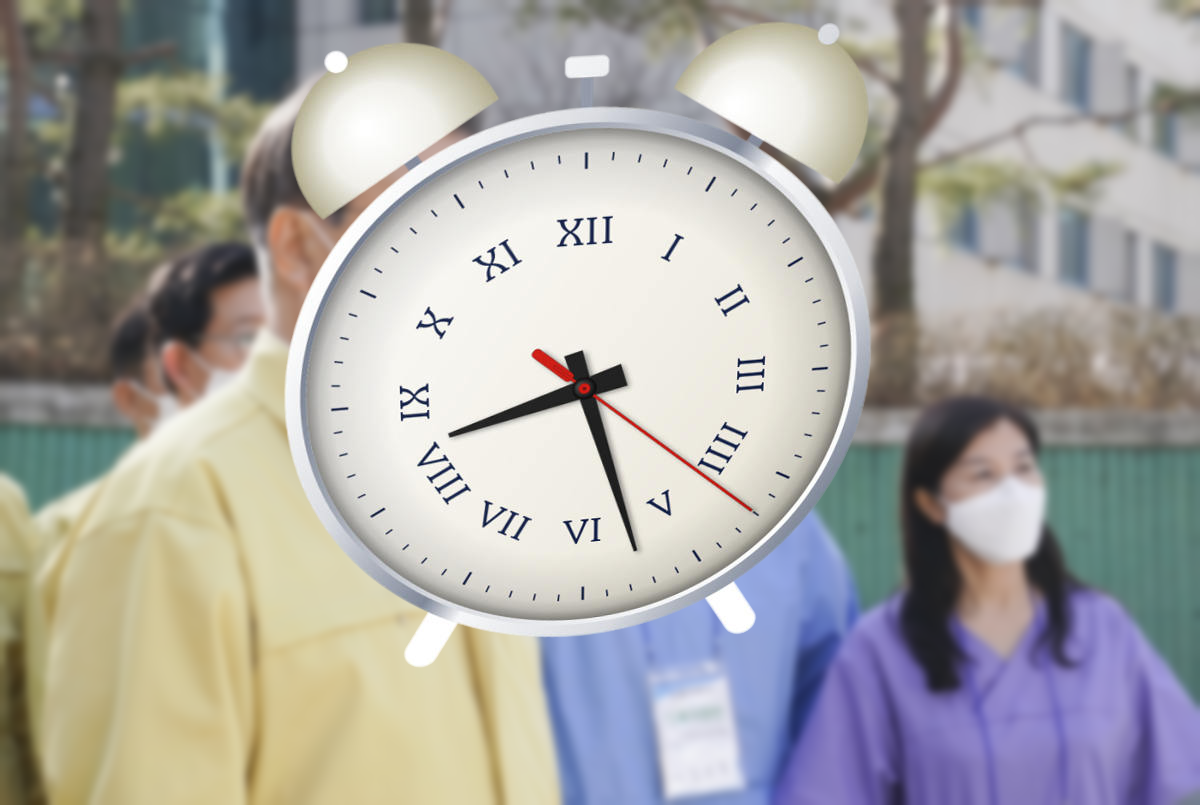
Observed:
{"hour": 8, "minute": 27, "second": 22}
